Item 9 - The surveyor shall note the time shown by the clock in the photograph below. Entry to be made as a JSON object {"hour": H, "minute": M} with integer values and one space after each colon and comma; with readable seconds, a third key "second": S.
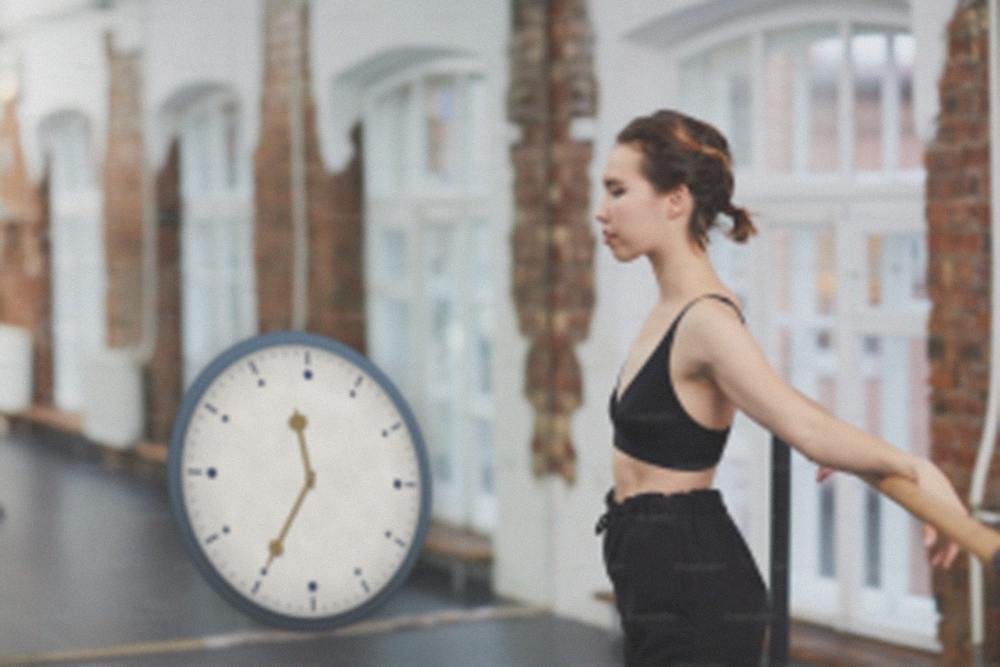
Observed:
{"hour": 11, "minute": 35}
